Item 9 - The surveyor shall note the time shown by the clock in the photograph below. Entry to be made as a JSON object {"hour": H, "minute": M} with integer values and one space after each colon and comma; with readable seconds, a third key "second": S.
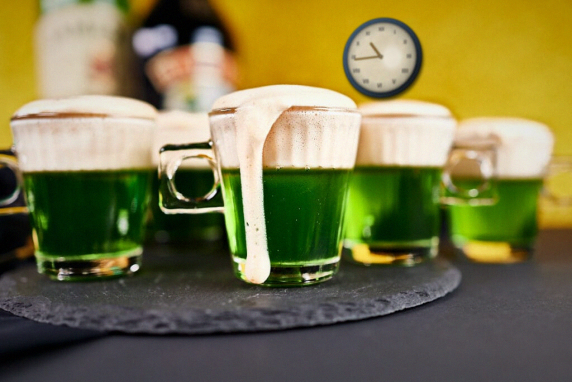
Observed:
{"hour": 10, "minute": 44}
